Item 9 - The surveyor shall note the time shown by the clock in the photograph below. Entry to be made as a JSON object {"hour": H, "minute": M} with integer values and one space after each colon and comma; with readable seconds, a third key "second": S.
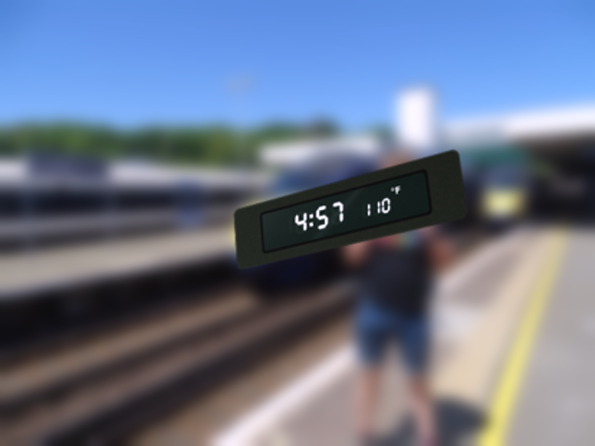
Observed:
{"hour": 4, "minute": 57}
